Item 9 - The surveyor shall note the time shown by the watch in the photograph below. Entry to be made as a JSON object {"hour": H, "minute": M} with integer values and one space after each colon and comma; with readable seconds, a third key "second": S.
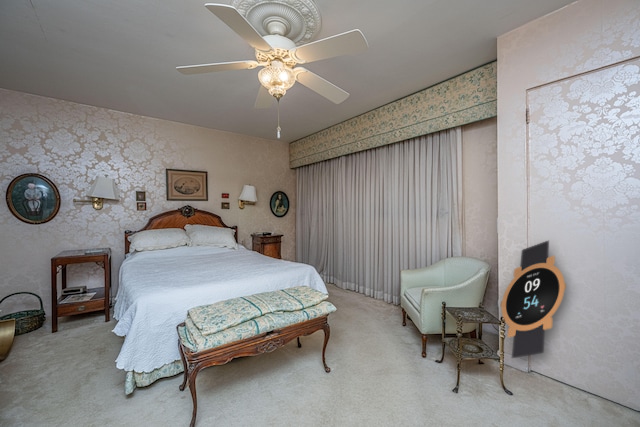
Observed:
{"hour": 9, "minute": 54}
